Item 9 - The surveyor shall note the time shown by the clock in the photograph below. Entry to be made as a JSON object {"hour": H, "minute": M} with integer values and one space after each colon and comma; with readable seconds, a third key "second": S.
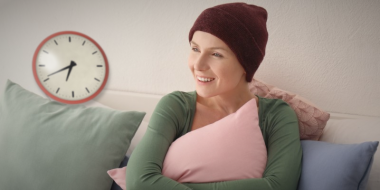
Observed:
{"hour": 6, "minute": 41}
